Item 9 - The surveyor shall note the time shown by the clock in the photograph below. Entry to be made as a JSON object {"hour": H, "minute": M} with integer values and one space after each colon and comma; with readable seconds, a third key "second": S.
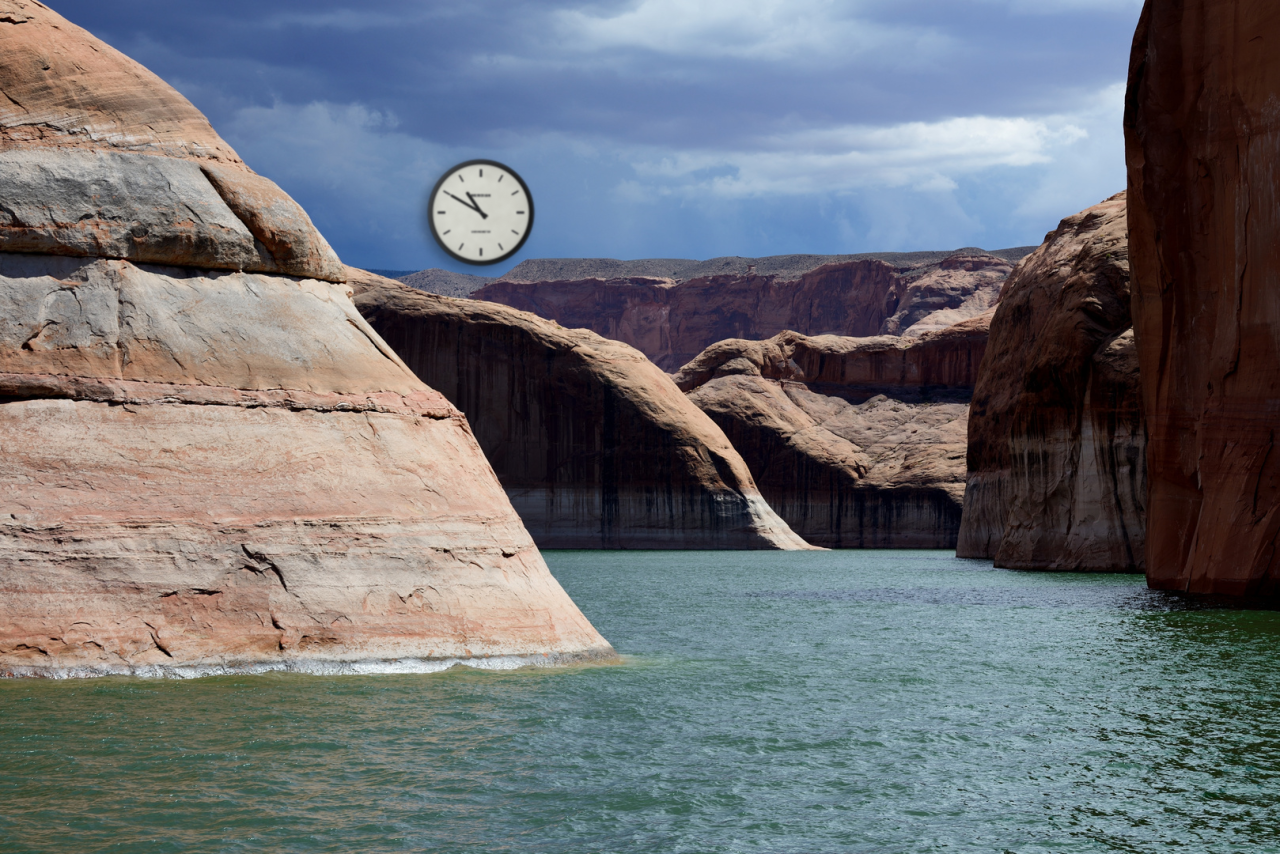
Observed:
{"hour": 10, "minute": 50}
